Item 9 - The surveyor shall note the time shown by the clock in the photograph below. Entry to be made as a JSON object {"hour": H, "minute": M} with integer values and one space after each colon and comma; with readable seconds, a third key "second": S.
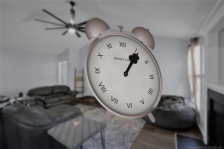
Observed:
{"hour": 1, "minute": 6}
